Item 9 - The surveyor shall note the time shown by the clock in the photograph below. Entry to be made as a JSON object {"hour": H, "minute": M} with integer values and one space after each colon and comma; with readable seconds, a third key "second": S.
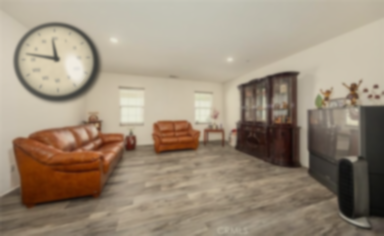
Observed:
{"hour": 11, "minute": 47}
